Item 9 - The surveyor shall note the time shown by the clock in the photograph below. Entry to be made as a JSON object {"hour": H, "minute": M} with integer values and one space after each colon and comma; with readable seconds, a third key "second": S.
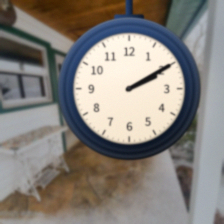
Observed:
{"hour": 2, "minute": 10}
